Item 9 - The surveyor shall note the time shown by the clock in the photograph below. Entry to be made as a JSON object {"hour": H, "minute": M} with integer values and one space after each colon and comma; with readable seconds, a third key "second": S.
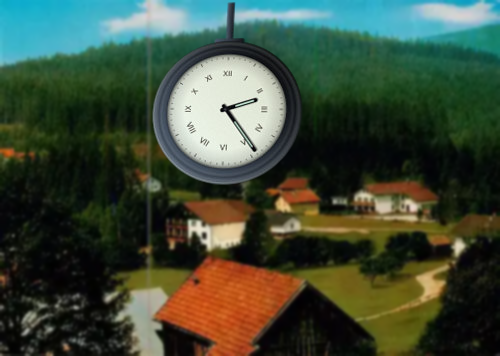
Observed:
{"hour": 2, "minute": 24}
